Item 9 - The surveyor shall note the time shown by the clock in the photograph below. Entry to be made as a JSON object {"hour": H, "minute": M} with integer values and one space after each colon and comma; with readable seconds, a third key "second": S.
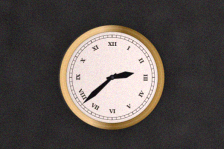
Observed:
{"hour": 2, "minute": 38}
